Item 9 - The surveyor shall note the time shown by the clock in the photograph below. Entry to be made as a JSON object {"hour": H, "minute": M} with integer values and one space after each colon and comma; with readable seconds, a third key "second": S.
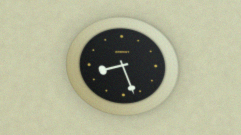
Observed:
{"hour": 8, "minute": 27}
